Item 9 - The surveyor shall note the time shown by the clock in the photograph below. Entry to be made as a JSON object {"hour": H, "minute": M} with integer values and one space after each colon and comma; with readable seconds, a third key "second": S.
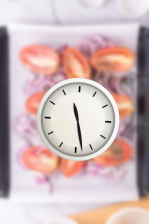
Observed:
{"hour": 11, "minute": 28}
